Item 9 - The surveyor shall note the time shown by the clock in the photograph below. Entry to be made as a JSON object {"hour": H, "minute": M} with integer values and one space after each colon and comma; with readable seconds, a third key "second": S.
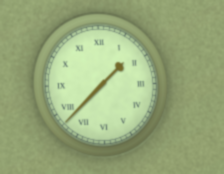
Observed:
{"hour": 1, "minute": 38}
